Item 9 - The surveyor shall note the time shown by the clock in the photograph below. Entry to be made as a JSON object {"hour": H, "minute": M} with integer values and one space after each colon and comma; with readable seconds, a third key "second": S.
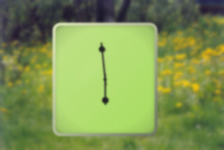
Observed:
{"hour": 5, "minute": 59}
